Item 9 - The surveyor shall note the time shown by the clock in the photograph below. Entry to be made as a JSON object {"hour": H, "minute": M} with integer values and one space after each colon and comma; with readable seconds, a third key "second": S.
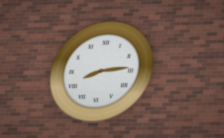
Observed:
{"hour": 8, "minute": 14}
